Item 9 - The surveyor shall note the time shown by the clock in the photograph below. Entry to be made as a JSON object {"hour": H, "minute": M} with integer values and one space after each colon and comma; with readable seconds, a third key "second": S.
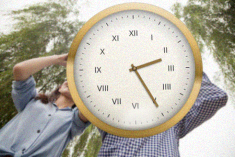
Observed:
{"hour": 2, "minute": 25}
